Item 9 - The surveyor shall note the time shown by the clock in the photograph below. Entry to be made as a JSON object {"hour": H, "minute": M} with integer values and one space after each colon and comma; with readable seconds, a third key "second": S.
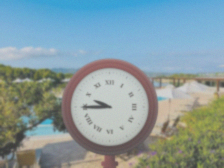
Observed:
{"hour": 9, "minute": 45}
